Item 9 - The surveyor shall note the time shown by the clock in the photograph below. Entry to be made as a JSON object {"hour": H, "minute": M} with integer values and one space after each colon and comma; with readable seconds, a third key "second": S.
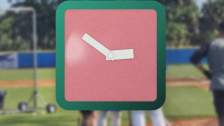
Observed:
{"hour": 2, "minute": 51}
